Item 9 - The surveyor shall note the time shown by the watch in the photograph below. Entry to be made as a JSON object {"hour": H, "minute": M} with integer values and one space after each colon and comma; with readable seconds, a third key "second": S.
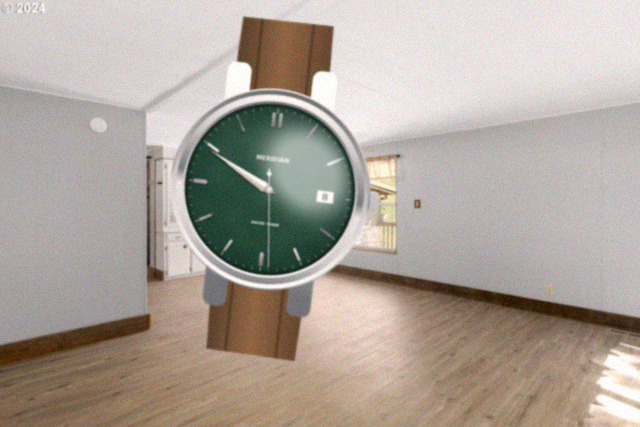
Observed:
{"hour": 9, "minute": 49, "second": 29}
